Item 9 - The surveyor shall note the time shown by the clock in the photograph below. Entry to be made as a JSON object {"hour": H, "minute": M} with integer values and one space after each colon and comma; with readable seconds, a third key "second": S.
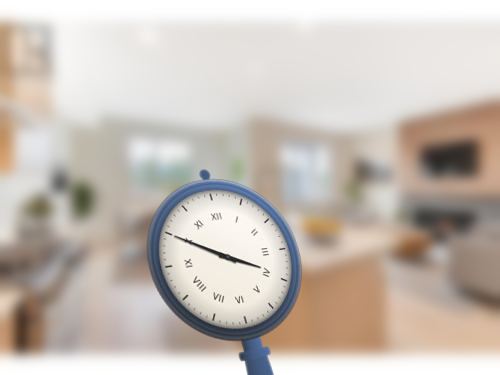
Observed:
{"hour": 3, "minute": 50}
